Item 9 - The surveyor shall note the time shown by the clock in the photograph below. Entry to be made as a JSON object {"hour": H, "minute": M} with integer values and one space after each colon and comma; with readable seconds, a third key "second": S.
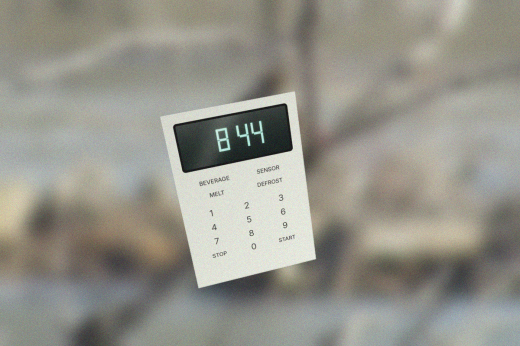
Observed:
{"hour": 8, "minute": 44}
